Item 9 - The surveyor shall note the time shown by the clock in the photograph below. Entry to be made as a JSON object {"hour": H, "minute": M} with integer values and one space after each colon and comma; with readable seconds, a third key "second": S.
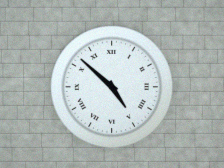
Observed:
{"hour": 4, "minute": 52}
